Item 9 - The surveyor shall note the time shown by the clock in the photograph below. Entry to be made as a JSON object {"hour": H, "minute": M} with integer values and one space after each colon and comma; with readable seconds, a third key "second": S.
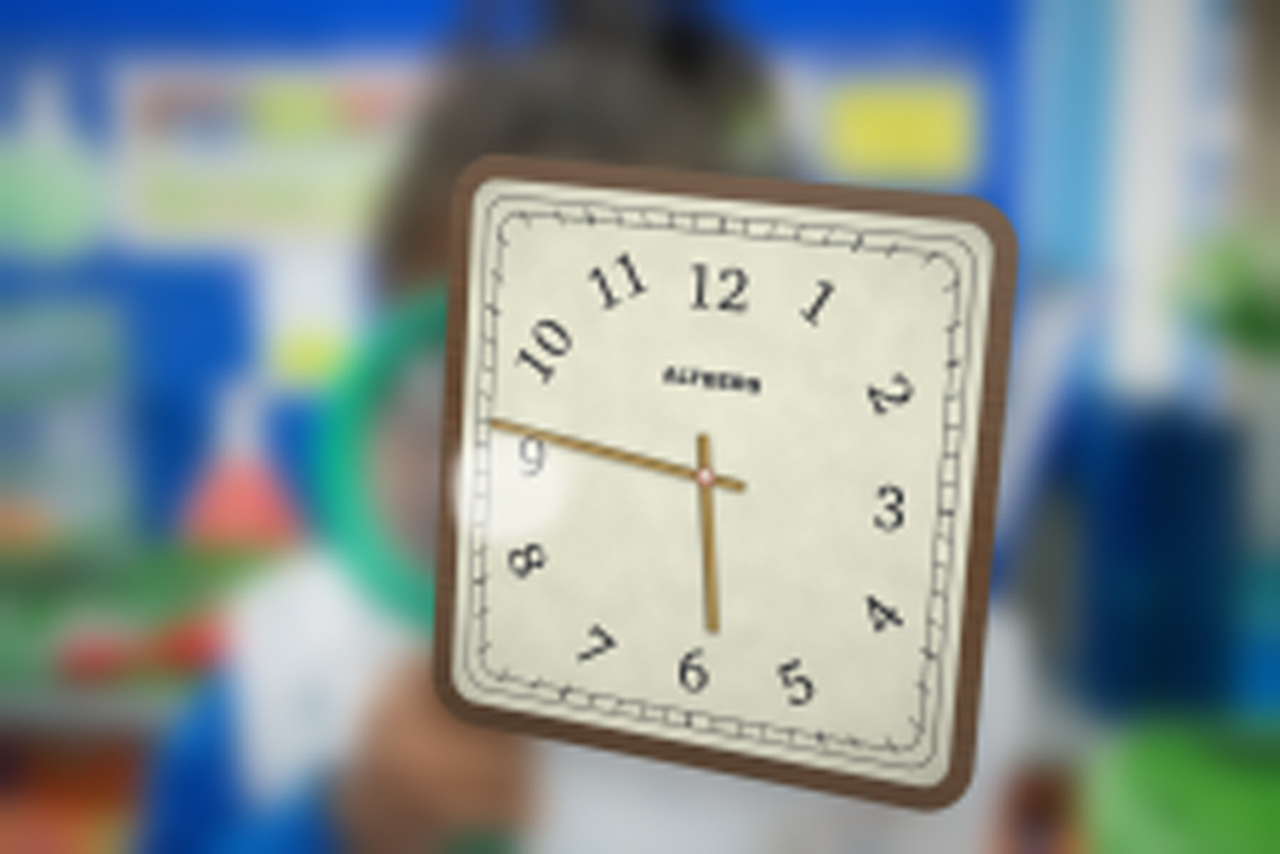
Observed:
{"hour": 5, "minute": 46}
